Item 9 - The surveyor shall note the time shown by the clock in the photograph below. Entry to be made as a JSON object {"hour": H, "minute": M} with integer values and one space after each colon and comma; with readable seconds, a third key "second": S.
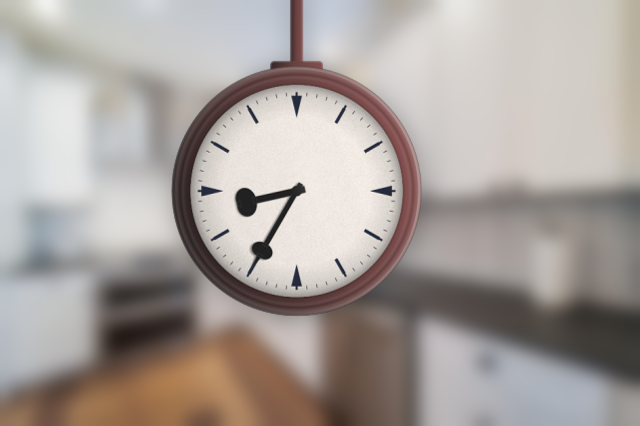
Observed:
{"hour": 8, "minute": 35}
